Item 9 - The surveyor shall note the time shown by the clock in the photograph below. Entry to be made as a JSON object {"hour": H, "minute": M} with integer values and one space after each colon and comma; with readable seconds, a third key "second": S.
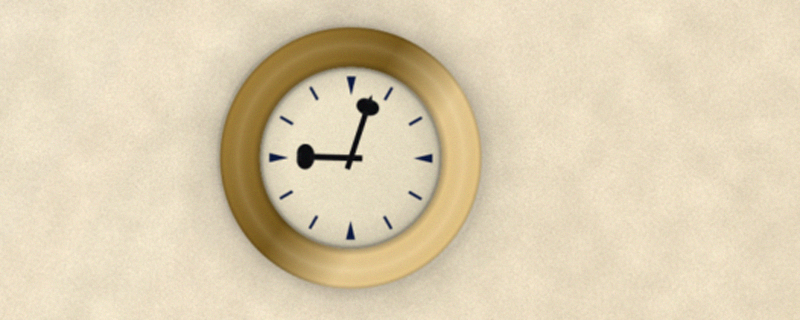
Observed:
{"hour": 9, "minute": 3}
